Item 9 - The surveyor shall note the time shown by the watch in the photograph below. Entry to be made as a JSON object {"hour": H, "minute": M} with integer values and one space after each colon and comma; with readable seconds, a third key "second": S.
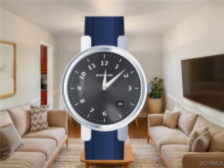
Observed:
{"hour": 12, "minute": 8}
